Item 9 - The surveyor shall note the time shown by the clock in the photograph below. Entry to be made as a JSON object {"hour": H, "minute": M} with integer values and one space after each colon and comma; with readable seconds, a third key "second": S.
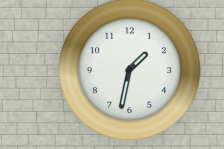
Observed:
{"hour": 1, "minute": 32}
